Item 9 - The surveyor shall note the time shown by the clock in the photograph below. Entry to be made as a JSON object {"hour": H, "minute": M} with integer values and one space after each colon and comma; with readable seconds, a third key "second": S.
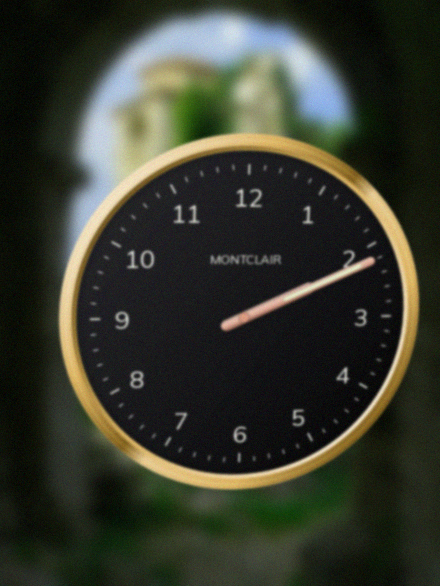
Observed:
{"hour": 2, "minute": 11}
